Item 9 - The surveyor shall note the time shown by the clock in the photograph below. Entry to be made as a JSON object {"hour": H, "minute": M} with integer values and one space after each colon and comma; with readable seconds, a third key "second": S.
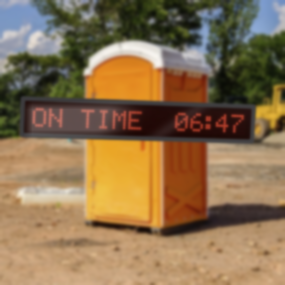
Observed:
{"hour": 6, "minute": 47}
